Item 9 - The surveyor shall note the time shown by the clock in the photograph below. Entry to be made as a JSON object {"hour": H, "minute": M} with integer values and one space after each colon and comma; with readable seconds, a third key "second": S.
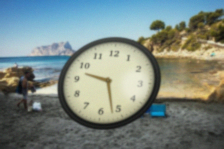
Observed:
{"hour": 9, "minute": 27}
